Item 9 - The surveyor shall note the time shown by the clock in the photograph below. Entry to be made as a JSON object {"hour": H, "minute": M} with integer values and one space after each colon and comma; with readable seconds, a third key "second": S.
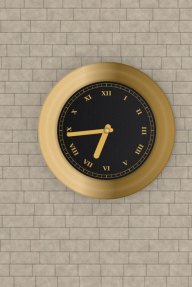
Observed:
{"hour": 6, "minute": 44}
